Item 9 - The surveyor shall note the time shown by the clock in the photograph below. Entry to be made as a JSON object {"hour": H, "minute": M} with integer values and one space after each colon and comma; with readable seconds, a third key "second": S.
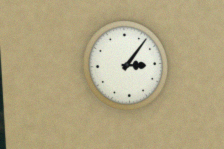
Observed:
{"hour": 3, "minute": 7}
